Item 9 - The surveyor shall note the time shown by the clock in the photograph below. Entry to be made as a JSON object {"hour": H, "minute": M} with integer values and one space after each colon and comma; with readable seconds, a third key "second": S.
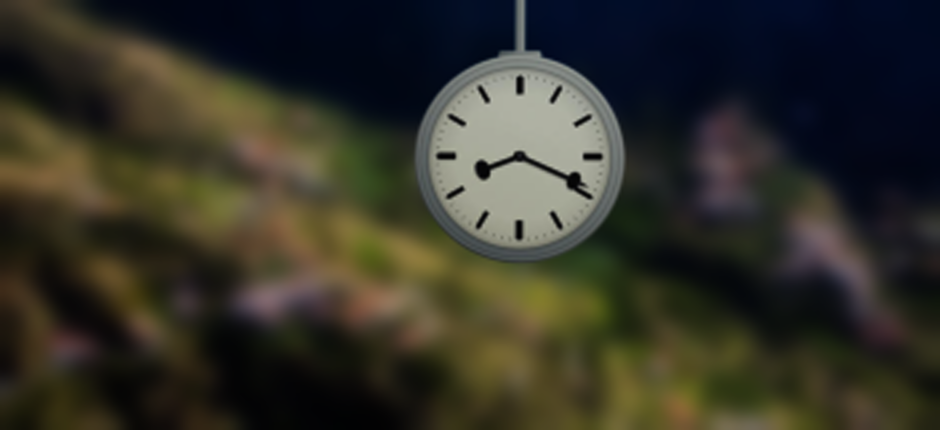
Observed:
{"hour": 8, "minute": 19}
